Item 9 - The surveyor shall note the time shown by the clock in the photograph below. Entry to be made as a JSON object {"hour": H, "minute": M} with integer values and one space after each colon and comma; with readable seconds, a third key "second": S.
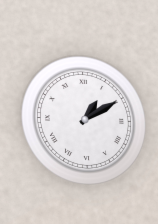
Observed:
{"hour": 1, "minute": 10}
